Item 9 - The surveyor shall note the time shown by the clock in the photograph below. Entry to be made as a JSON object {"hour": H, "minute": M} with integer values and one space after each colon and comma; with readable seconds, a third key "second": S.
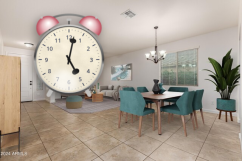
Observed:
{"hour": 5, "minute": 2}
